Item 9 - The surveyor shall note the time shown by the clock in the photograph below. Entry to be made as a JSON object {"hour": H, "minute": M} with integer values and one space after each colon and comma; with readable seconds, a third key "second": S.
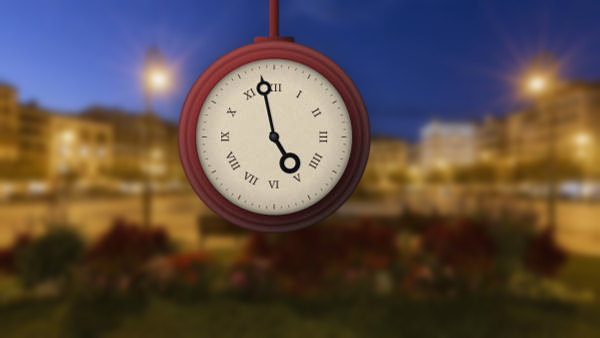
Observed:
{"hour": 4, "minute": 58}
